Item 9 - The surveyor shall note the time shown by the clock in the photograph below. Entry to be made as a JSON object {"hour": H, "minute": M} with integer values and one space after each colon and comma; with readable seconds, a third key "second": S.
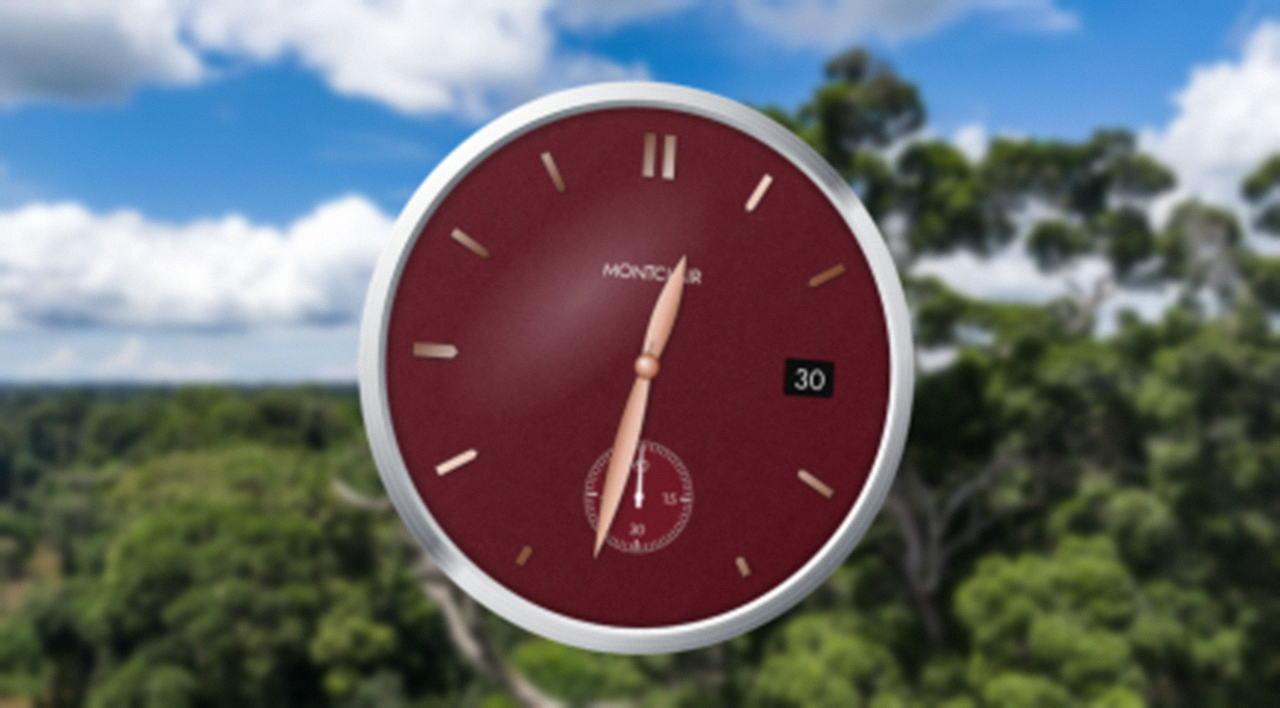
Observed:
{"hour": 12, "minute": 32}
